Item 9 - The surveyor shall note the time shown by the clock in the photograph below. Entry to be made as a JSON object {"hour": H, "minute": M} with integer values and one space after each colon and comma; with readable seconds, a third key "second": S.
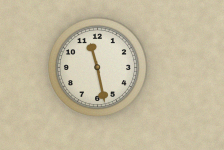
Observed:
{"hour": 11, "minute": 28}
